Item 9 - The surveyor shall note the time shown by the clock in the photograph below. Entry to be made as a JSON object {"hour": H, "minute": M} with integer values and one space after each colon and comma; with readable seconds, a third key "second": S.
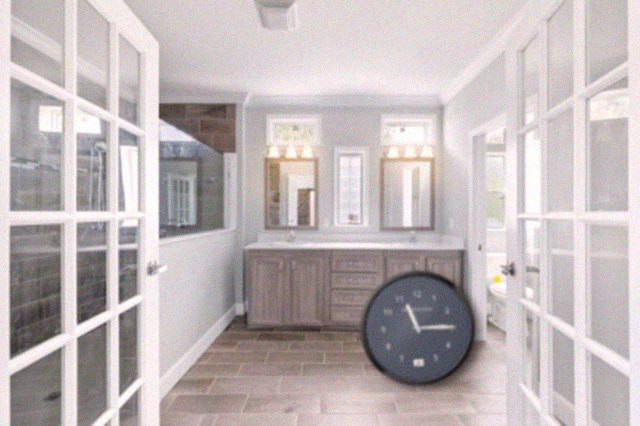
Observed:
{"hour": 11, "minute": 15}
